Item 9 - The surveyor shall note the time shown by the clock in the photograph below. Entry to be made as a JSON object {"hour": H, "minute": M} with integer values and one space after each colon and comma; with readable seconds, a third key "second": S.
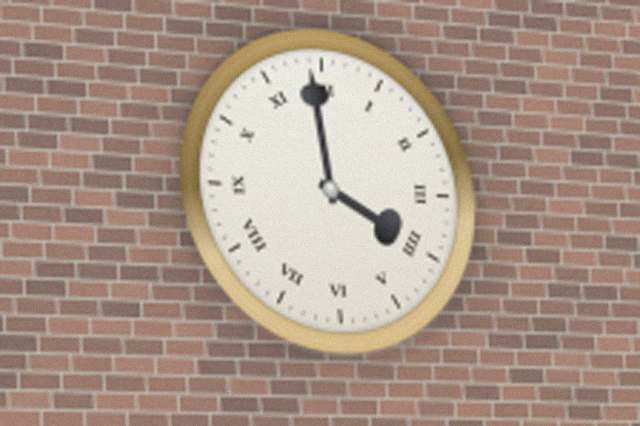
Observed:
{"hour": 3, "minute": 59}
